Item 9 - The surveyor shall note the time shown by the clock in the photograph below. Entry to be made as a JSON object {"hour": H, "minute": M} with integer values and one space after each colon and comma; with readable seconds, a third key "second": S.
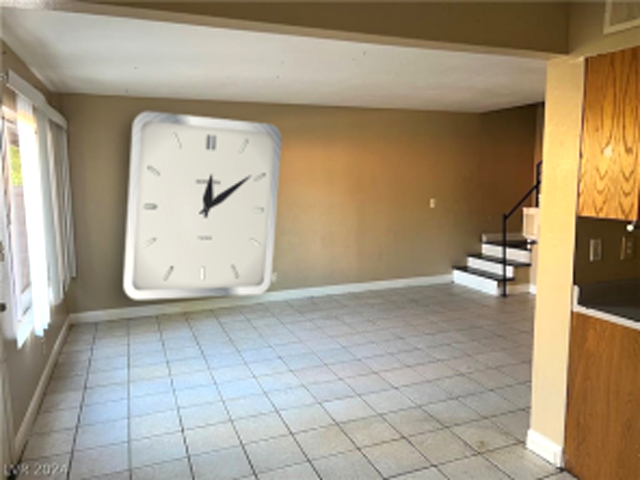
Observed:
{"hour": 12, "minute": 9}
